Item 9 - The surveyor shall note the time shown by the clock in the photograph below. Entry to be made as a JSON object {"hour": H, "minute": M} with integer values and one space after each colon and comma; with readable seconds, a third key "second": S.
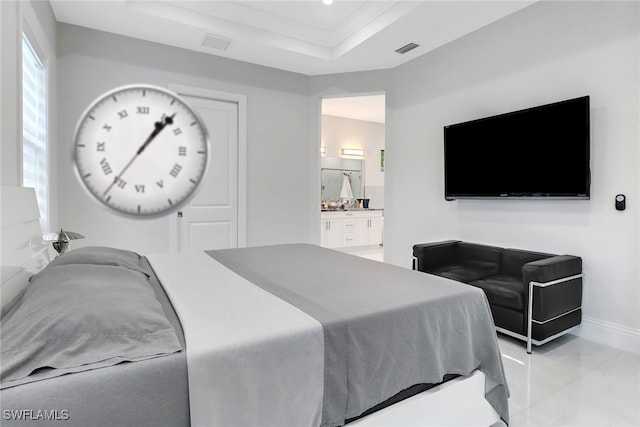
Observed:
{"hour": 1, "minute": 6, "second": 36}
